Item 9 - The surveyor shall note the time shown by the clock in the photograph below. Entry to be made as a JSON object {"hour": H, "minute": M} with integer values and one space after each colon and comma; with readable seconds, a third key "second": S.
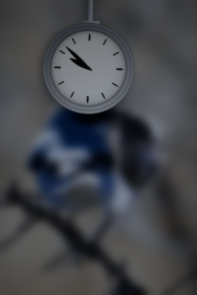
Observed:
{"hour": 9, "minute": 52}
